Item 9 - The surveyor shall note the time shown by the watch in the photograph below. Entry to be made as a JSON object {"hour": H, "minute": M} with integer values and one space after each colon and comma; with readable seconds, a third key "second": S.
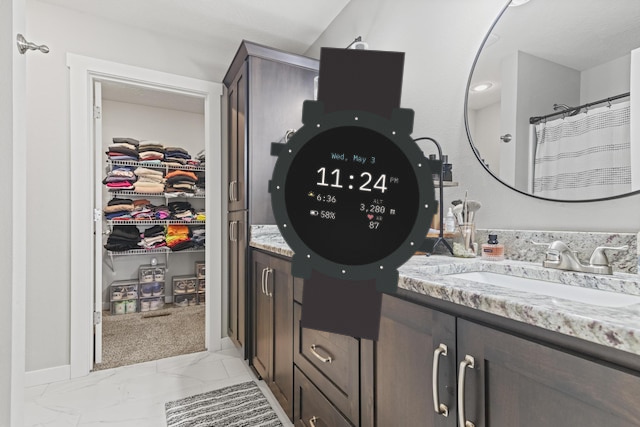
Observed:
{"hour": 11, "minute": 24}
